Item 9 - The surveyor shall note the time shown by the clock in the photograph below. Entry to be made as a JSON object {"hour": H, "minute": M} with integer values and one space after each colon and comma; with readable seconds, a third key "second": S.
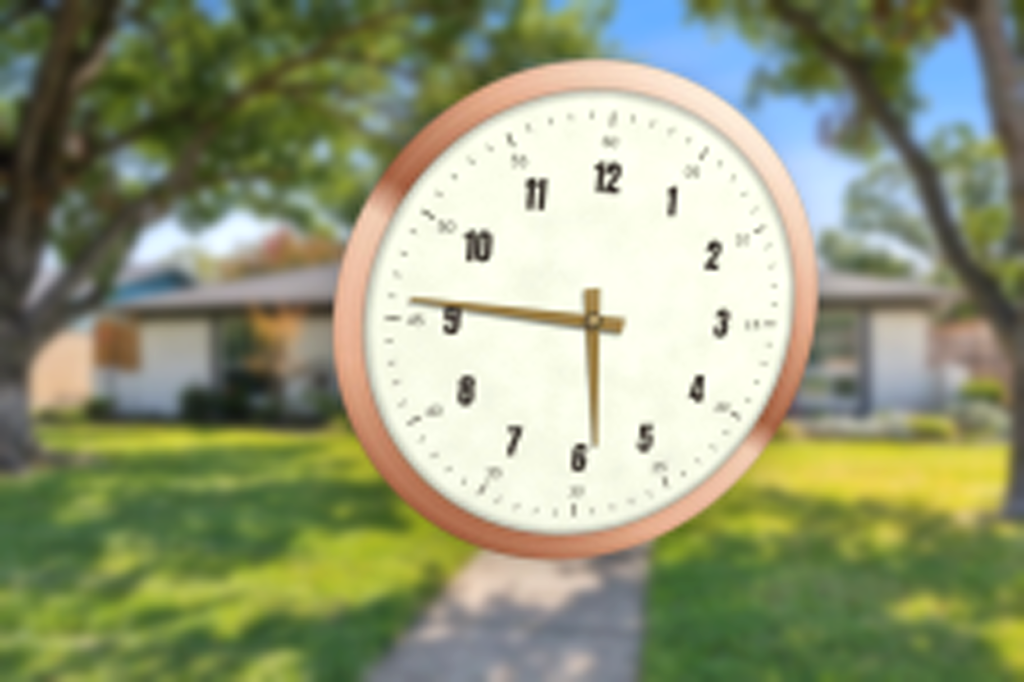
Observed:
{"hour": 5, "minute": 46}
